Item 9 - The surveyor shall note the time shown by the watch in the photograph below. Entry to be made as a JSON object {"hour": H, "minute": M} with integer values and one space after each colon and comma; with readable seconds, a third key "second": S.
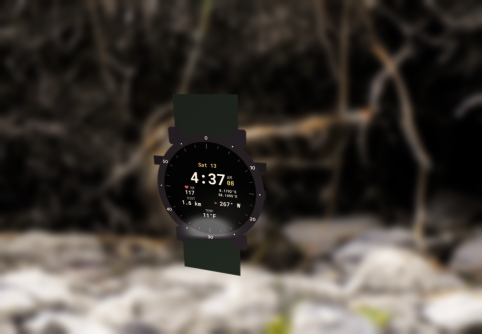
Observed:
{"hour": 4, "minute": 37}
